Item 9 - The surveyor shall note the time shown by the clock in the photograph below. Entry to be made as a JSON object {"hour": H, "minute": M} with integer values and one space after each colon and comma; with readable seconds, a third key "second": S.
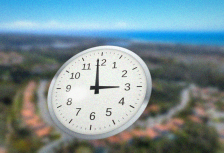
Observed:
{"hour": 2, "minute": 59}
